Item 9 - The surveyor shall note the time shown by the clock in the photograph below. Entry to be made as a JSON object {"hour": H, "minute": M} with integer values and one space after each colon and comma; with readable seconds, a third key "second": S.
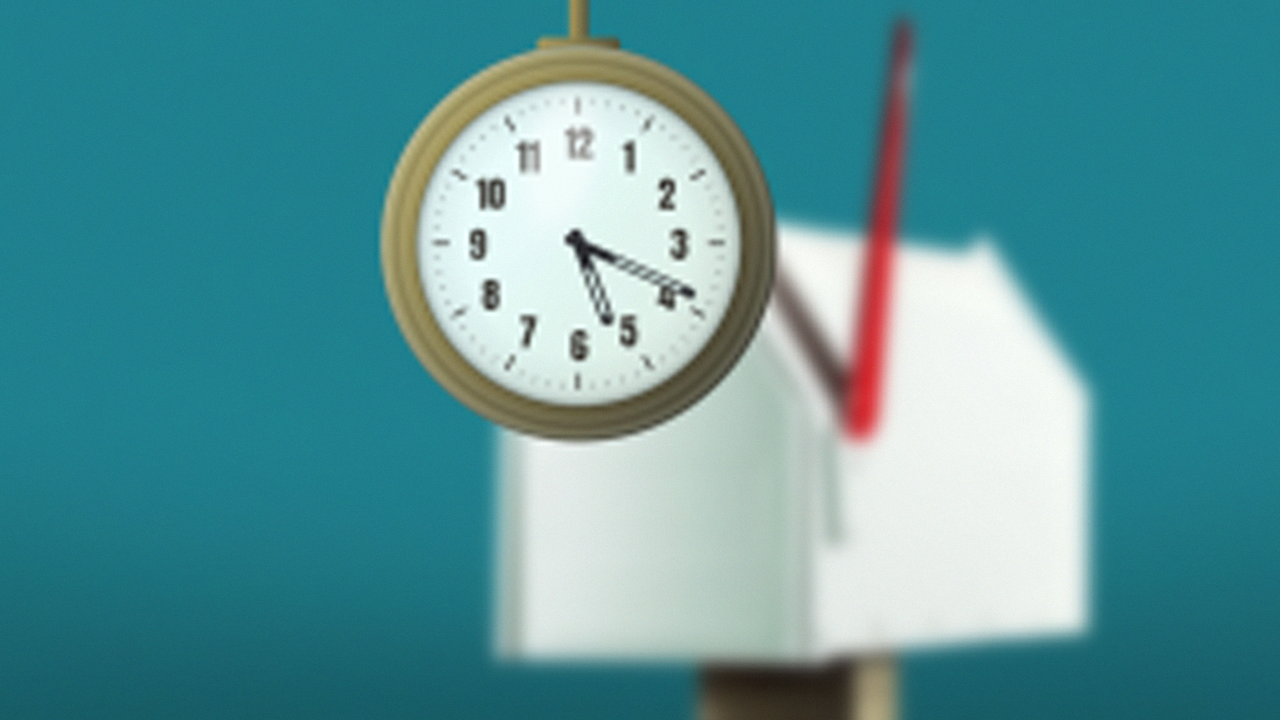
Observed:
{"hour": 5, "minute": 19}
